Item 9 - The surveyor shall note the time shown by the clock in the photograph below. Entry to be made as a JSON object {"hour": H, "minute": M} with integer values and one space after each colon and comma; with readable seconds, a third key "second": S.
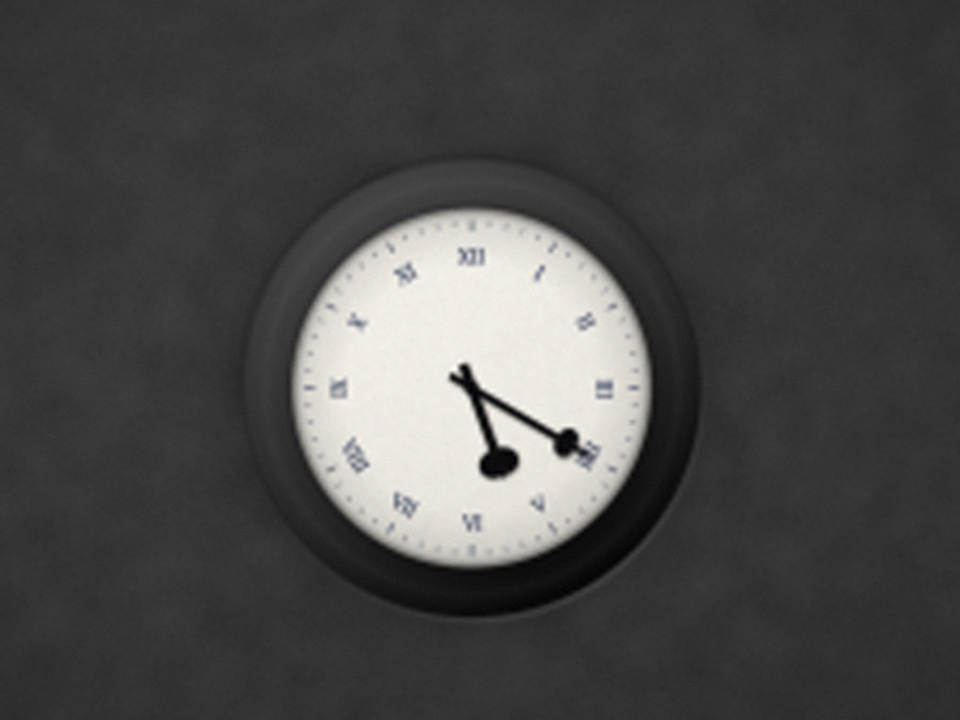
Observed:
{"hour": 5, "minute": 20}
